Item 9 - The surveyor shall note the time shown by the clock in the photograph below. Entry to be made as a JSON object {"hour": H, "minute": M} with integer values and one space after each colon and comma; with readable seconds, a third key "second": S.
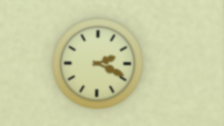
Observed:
{"hour": 2, "minute": 19}
